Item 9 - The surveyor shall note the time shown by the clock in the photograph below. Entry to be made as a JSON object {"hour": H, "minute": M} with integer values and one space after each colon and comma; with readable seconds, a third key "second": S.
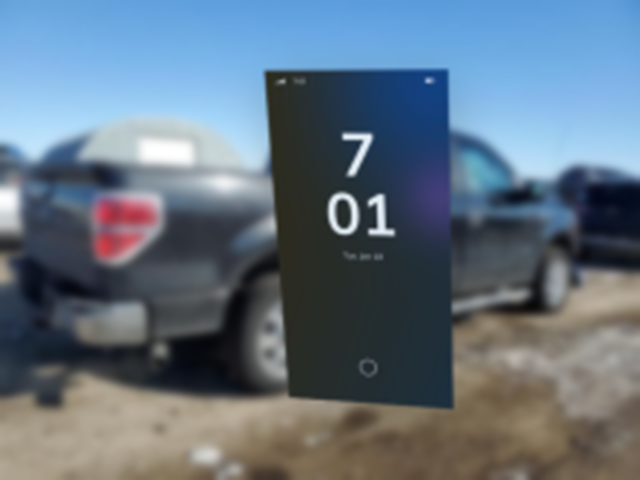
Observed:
{"hour": 7, "minute": 1}
